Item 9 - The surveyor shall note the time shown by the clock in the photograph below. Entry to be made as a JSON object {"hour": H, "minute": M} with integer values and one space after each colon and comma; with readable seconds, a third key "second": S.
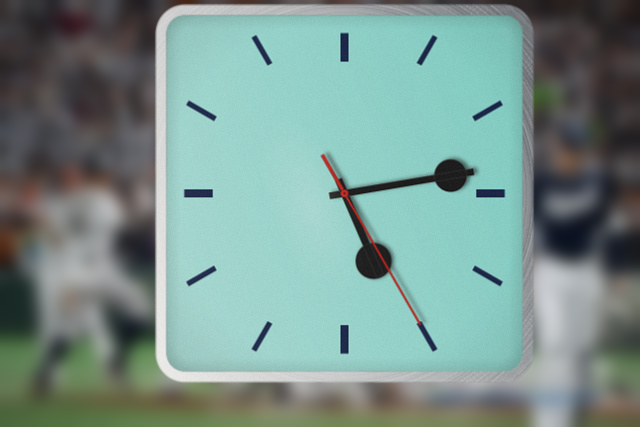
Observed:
{"hour": 5, "minute": 13, "second": 25}
